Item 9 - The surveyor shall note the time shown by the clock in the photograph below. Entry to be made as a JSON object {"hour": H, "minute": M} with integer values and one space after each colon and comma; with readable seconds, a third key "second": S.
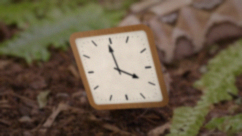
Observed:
{"hour": 3, "minute": 59}
